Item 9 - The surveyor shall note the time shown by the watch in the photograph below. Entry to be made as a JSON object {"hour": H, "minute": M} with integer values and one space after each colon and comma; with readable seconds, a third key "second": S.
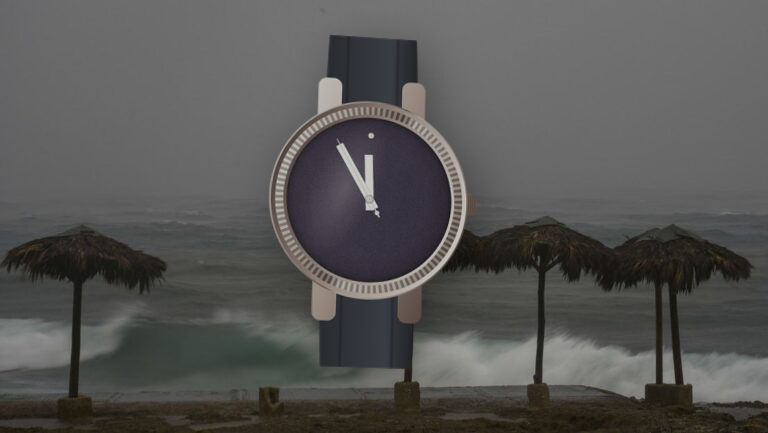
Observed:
{"hour": 11, "minute": 54, "second": 55}
